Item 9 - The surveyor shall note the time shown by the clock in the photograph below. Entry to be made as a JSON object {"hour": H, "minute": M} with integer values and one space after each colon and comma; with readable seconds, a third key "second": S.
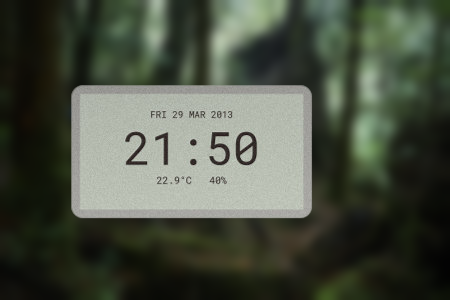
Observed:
{"hour": 21, "minute": 50}
